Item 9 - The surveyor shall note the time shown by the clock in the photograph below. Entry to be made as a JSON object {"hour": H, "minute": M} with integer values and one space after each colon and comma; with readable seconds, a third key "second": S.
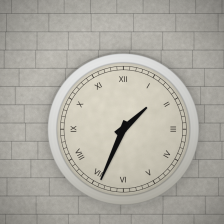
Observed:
{"hour": 1, "minute": 34}
